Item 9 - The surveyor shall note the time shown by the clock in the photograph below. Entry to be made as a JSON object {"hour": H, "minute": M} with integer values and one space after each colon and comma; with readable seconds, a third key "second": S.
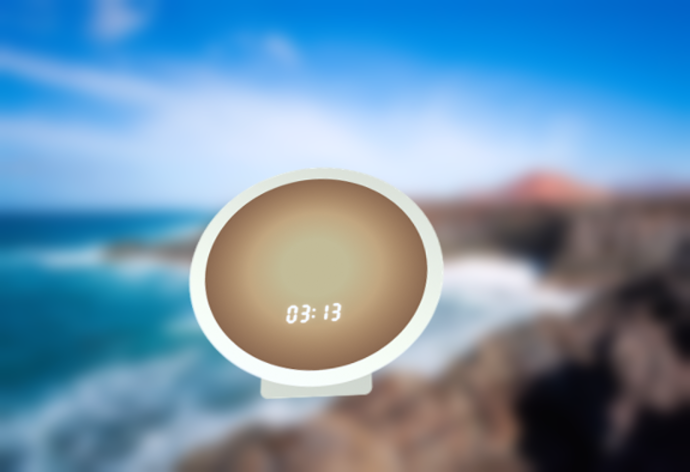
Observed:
{"hour": 3, "minute": 13}
